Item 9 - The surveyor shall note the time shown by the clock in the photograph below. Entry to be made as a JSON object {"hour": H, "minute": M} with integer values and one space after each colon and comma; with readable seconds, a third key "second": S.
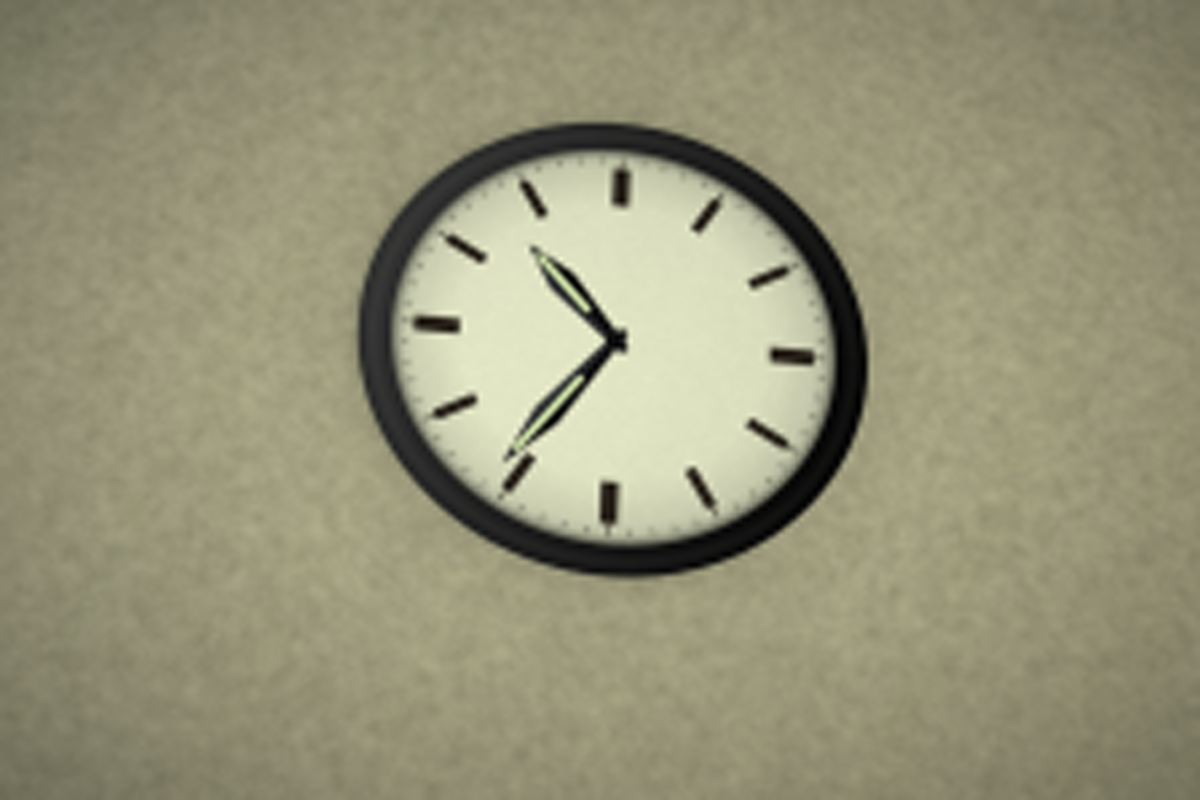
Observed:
{"hour": 10, "minute": 36}
